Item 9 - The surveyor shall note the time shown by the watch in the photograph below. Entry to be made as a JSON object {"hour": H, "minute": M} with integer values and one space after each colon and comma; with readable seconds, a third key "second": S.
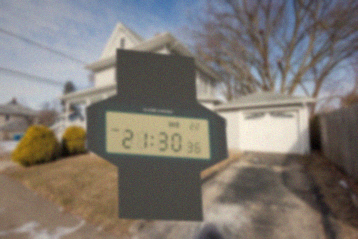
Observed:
{"hour": 21, "minute": 30}
